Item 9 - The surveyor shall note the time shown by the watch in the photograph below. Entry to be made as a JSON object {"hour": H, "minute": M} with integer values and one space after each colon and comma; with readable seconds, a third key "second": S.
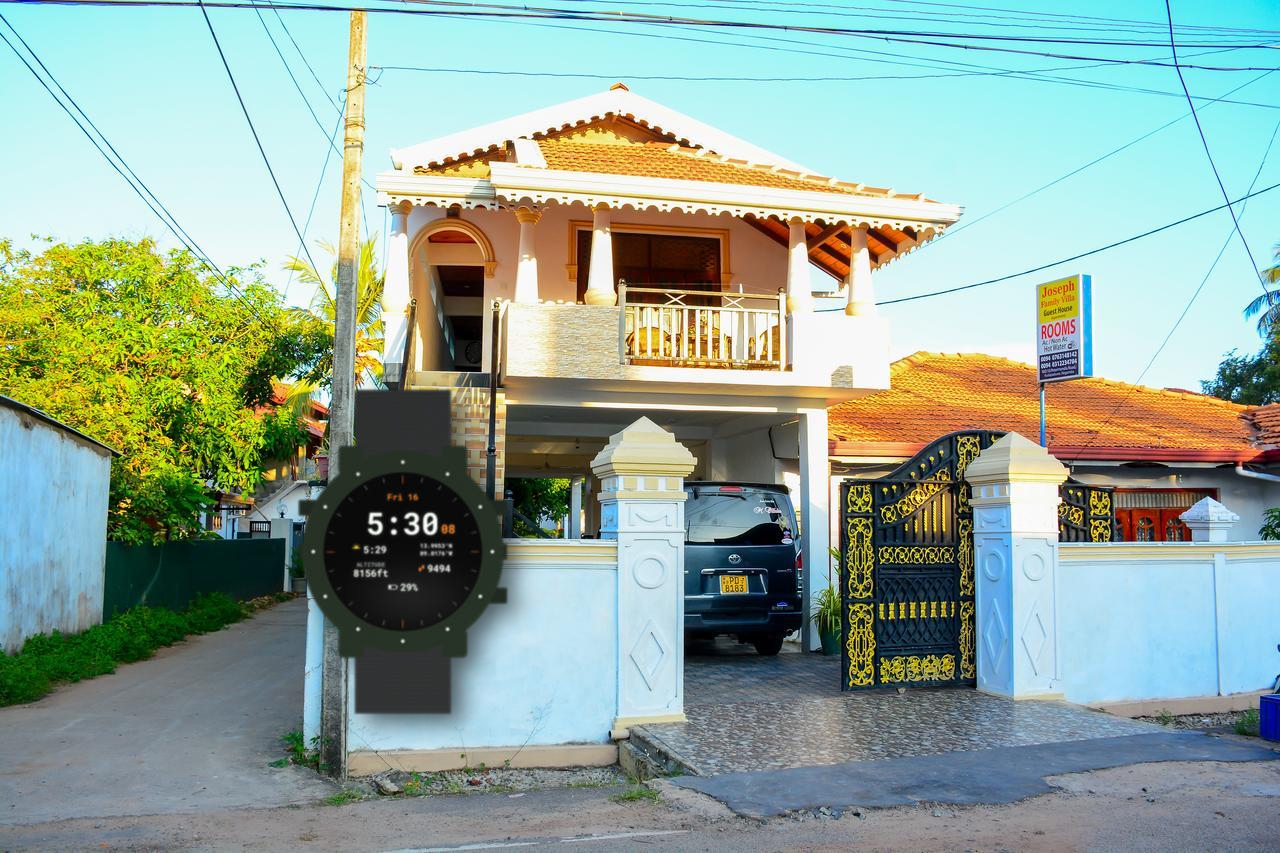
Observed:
{"hour": 5, "minute": 30, "second": 8}
